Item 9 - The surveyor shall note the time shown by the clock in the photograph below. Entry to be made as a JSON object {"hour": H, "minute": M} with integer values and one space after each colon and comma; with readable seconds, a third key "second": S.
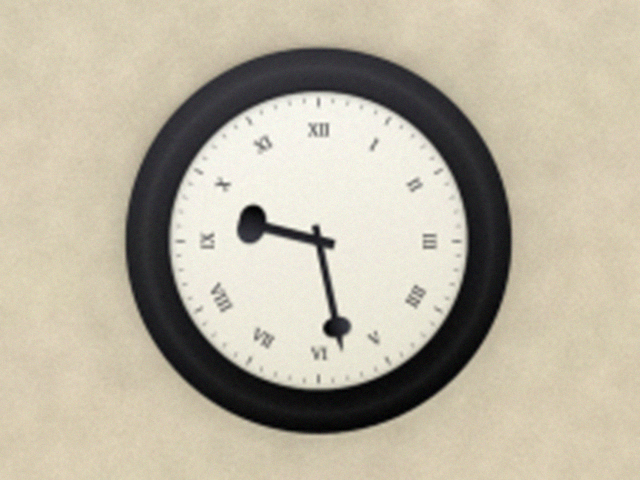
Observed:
{"hour": 9, "minute": 28}
